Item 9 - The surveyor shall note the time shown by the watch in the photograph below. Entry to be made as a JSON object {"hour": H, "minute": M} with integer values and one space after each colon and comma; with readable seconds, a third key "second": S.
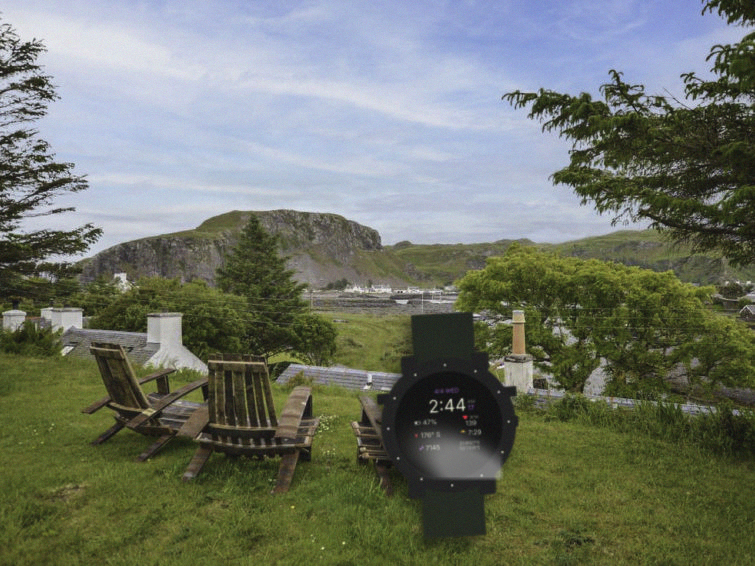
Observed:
{"hour": 2, "minute": 44}
